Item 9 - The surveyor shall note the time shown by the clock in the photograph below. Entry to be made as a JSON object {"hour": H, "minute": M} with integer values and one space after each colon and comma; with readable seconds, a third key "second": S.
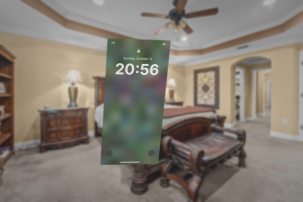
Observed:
{"hour": 20, "minute": 56}
